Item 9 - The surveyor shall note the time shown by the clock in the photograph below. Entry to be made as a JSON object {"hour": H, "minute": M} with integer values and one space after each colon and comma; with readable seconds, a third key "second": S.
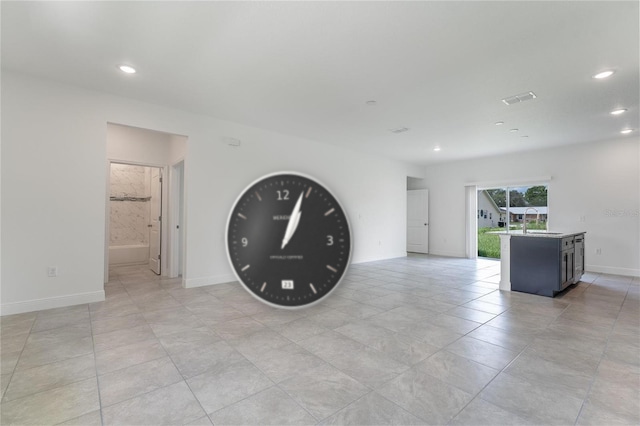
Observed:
{"hour": 1, "minute": 4}
